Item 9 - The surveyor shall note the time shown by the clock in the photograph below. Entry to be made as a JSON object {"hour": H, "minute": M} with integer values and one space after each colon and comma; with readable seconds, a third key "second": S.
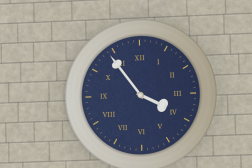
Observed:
{"hour": 3, "minute": 54}
